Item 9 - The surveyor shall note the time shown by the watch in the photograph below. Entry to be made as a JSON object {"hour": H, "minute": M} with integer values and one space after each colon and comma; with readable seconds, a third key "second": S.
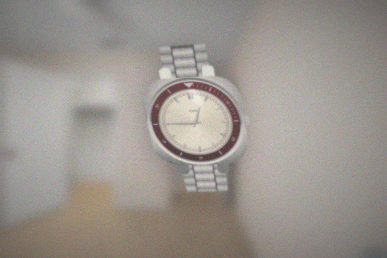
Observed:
{"hour": 12, "minute": 45}
